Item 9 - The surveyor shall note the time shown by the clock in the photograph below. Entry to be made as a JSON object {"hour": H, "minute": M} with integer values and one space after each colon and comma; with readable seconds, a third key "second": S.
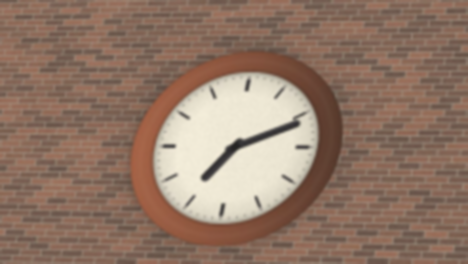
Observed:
{"hour": 7, "minute": 11}
